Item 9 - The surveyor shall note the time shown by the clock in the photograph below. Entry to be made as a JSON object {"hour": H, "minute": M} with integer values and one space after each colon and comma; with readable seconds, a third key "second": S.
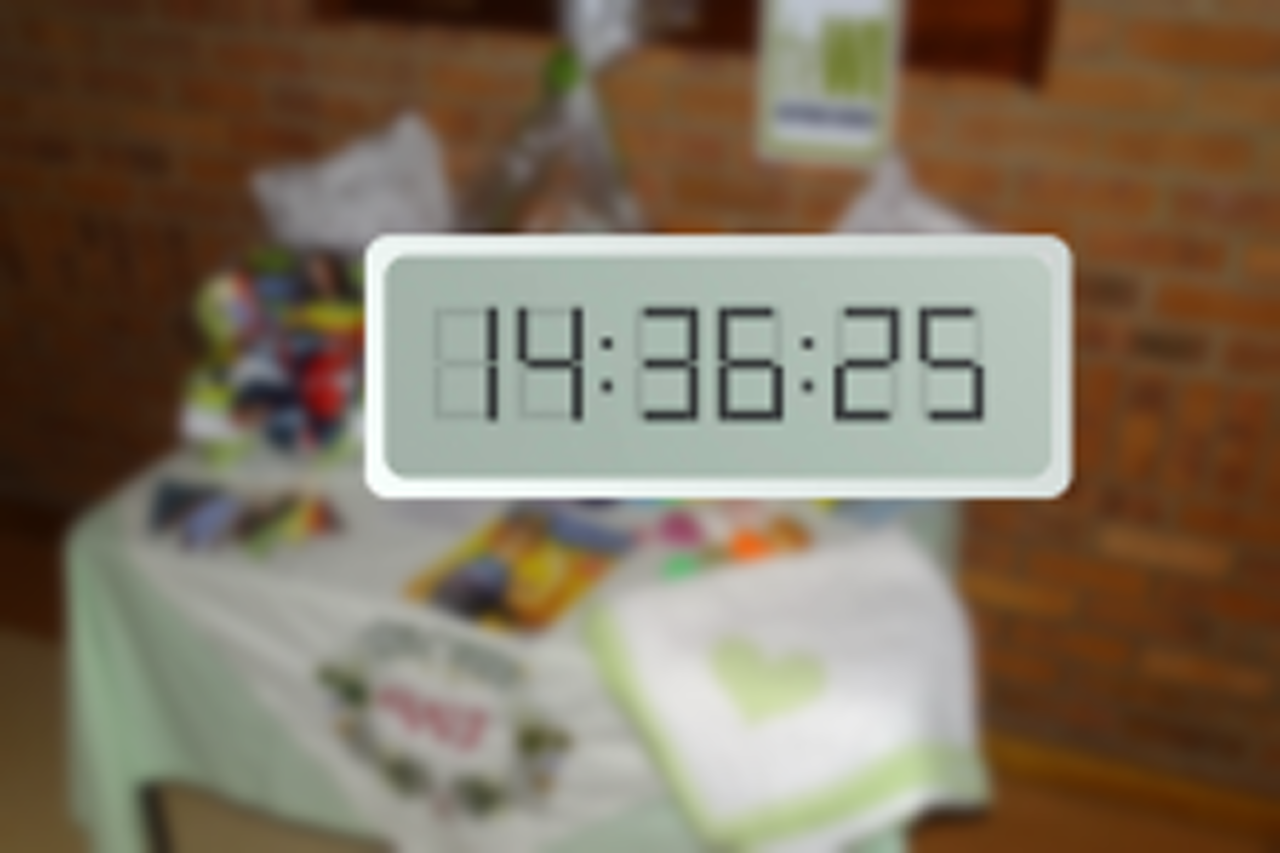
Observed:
{"hour": 14, "minute": 36, "second": 25}
